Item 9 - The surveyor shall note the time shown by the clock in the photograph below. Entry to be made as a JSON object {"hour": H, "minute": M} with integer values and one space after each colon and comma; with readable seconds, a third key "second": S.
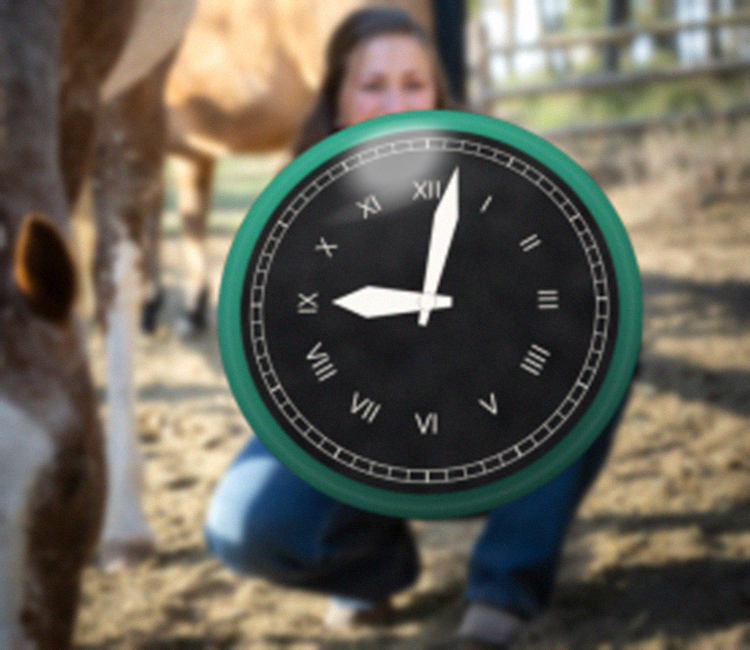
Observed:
{"hour": 9, "minute": 2}
